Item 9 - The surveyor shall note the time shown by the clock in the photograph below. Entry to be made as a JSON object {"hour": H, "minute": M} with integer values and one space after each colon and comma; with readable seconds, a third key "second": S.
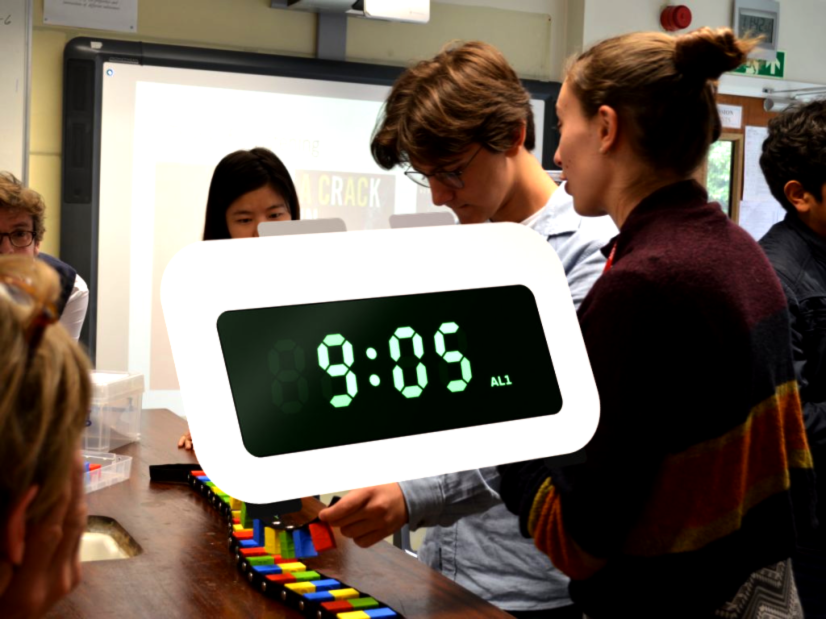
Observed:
{"hour": 9, "minute": 5}
